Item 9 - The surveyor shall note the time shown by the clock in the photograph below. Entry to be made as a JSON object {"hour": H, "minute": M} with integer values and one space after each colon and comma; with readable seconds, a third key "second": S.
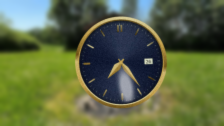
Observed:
{"hour": 7, "minute": 24}
